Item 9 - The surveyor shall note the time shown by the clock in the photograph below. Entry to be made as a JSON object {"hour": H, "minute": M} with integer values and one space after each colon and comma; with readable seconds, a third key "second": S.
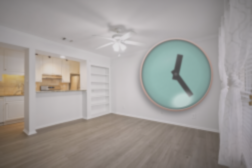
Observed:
{"hour": 12, "minute": 24}
